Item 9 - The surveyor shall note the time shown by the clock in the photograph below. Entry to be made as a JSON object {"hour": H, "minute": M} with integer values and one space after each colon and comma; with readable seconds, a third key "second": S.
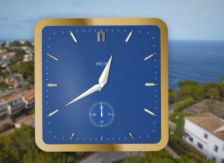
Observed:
{"hour": 12, "minute": 40}
